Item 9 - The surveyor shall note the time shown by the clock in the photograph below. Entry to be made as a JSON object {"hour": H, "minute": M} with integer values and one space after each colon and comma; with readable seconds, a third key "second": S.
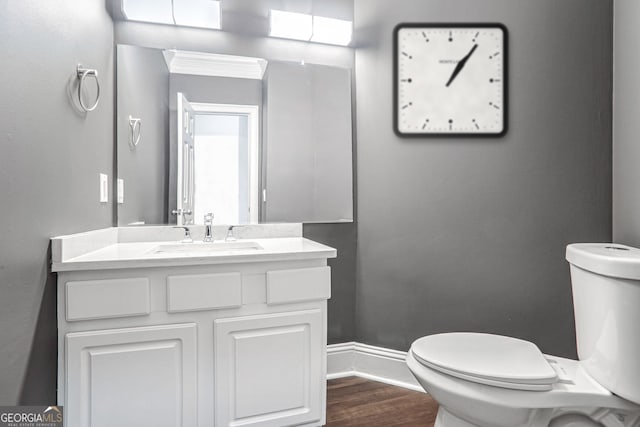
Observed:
{"hour": 1, "minute": 6}
